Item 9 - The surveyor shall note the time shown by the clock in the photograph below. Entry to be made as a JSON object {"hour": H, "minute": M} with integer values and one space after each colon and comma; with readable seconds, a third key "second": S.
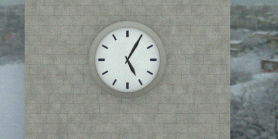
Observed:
{"hour": 5, "minute": 5}
